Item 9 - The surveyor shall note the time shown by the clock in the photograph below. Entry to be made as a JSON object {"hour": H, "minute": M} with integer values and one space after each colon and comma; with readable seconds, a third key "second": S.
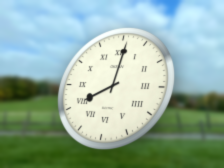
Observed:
{"hour": 8, "minute": 1}
